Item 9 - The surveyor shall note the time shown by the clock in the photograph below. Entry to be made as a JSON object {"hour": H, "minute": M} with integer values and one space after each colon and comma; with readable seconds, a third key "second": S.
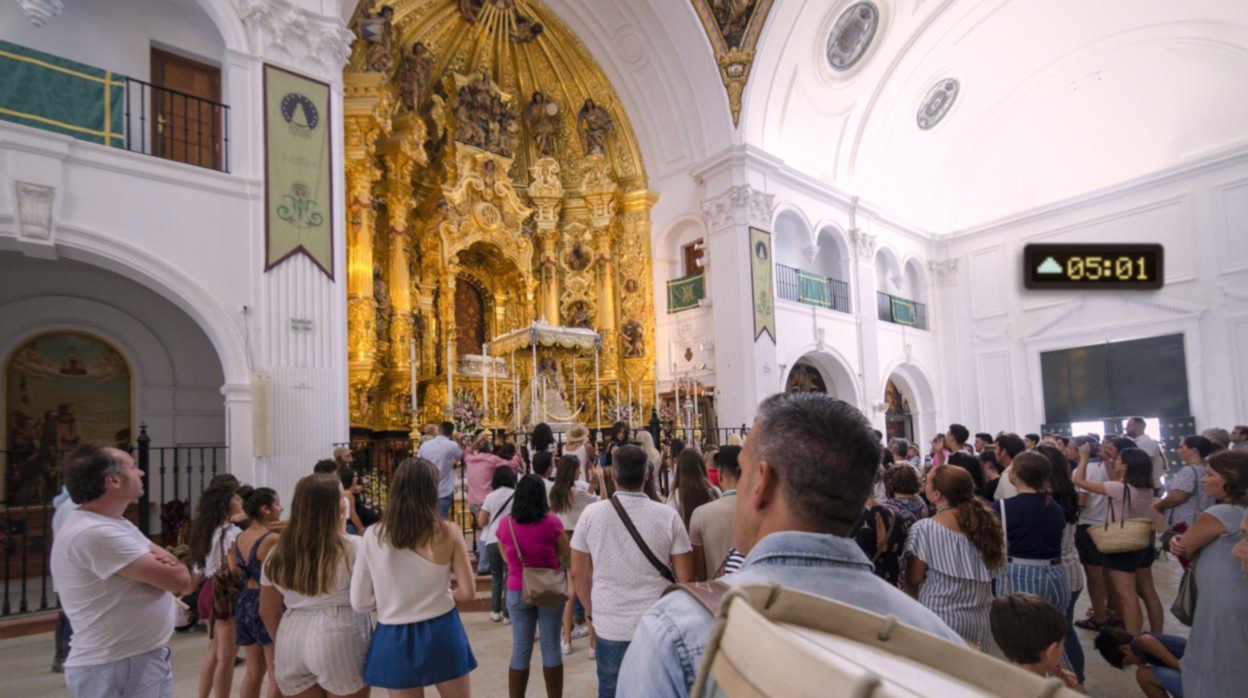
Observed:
{"hour": 5, "minute": 1}
